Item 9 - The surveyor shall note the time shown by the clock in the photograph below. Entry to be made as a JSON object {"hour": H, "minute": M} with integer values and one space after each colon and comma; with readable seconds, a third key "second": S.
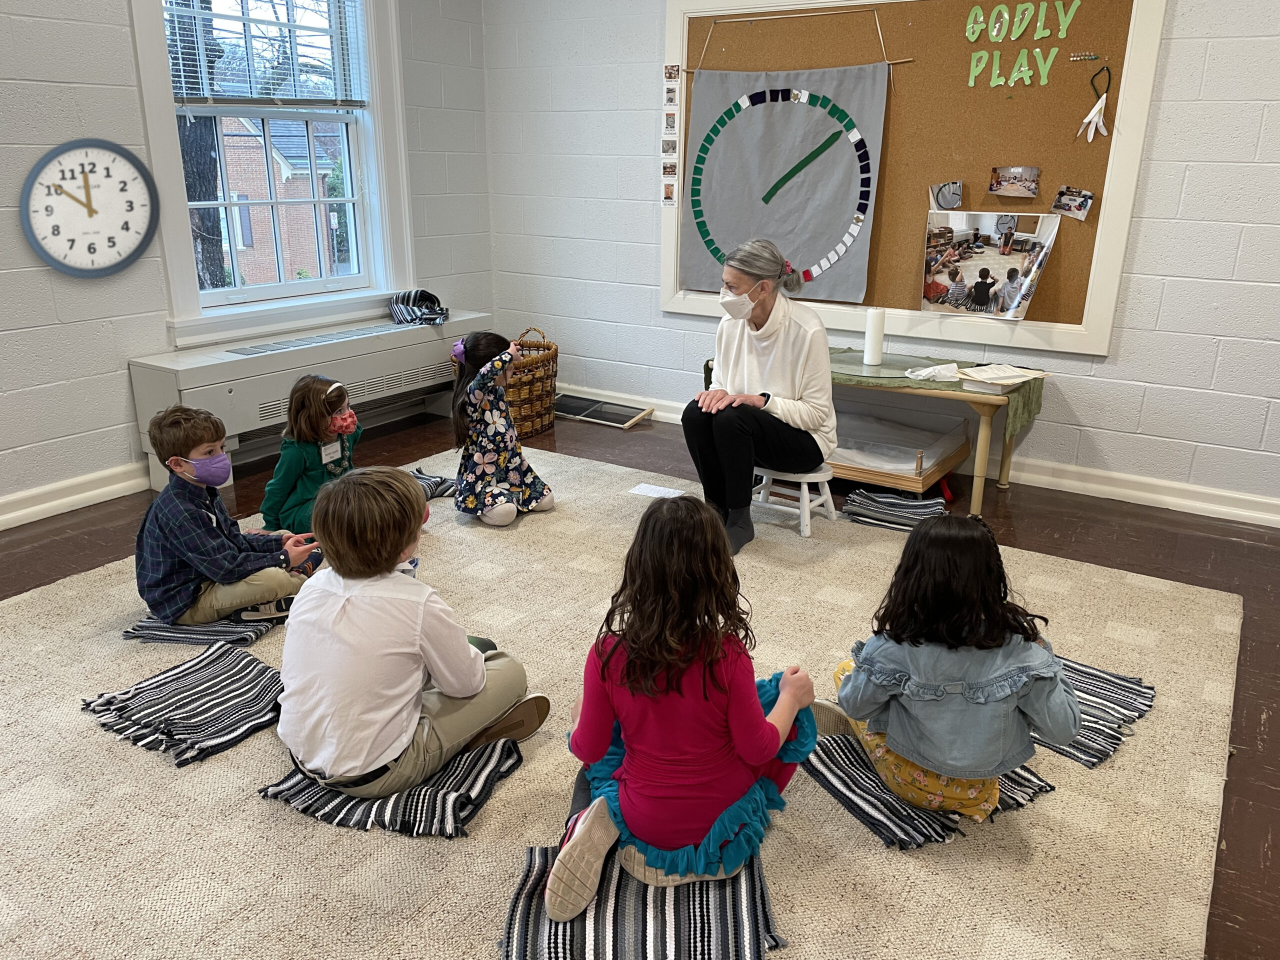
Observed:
{"hour": 11, "minute": 51}
